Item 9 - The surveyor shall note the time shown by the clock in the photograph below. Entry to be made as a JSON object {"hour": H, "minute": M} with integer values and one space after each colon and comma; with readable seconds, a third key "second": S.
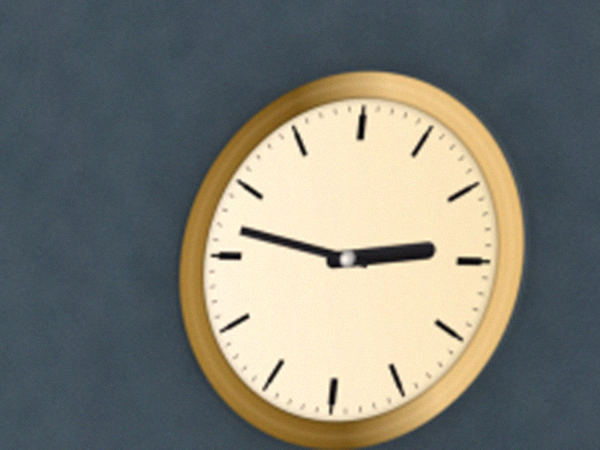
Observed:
{"hour": 2, "minute": 47}
